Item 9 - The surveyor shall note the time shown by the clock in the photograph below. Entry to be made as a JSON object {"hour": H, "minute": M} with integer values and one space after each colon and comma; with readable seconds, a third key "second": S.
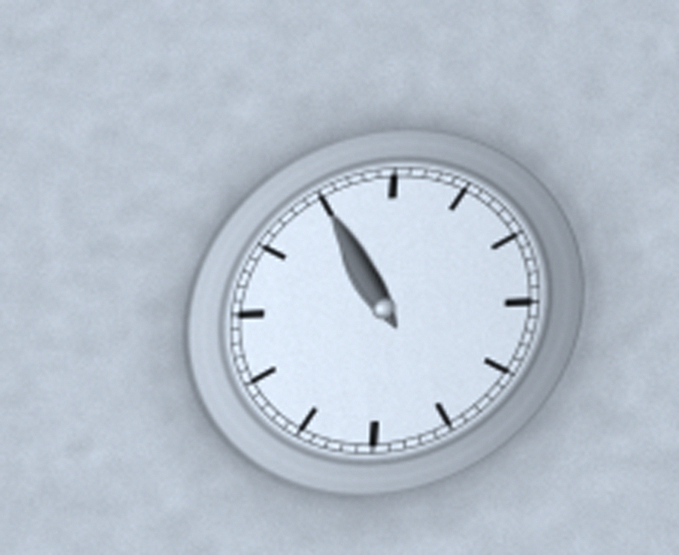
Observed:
{"hour": 10, "minute": 55}
